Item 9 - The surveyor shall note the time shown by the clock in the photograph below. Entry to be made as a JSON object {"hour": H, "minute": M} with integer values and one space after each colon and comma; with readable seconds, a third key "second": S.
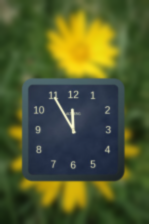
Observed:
{"hour": 11, "minute": 55}
